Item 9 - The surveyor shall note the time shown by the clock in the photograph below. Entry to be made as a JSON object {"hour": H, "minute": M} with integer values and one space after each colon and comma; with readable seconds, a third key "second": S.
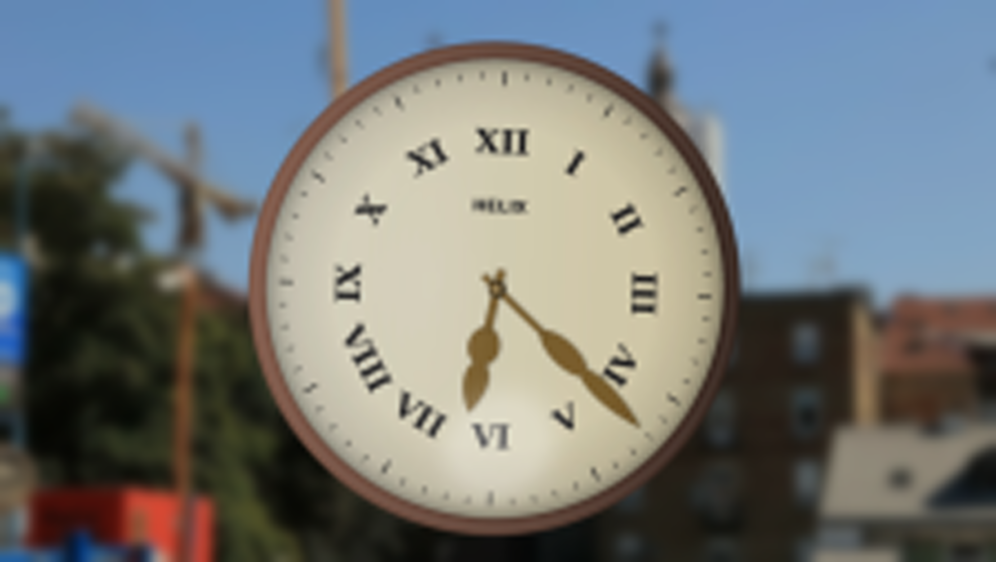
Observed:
{"hour": 6, "minute": 22}
